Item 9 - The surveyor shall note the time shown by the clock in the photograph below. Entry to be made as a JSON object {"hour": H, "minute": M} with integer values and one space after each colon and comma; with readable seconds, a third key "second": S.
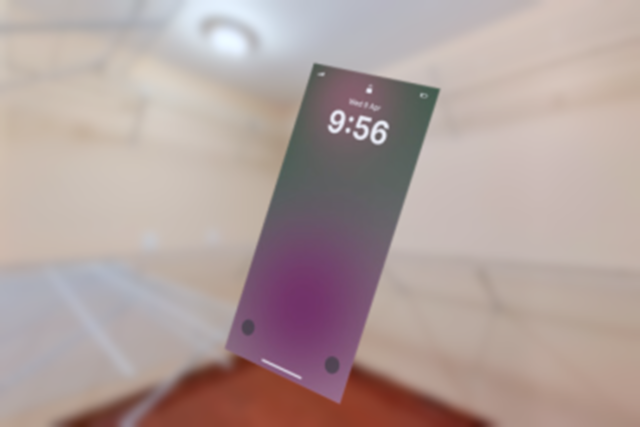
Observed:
{"hour": 9, "minute": 56}
